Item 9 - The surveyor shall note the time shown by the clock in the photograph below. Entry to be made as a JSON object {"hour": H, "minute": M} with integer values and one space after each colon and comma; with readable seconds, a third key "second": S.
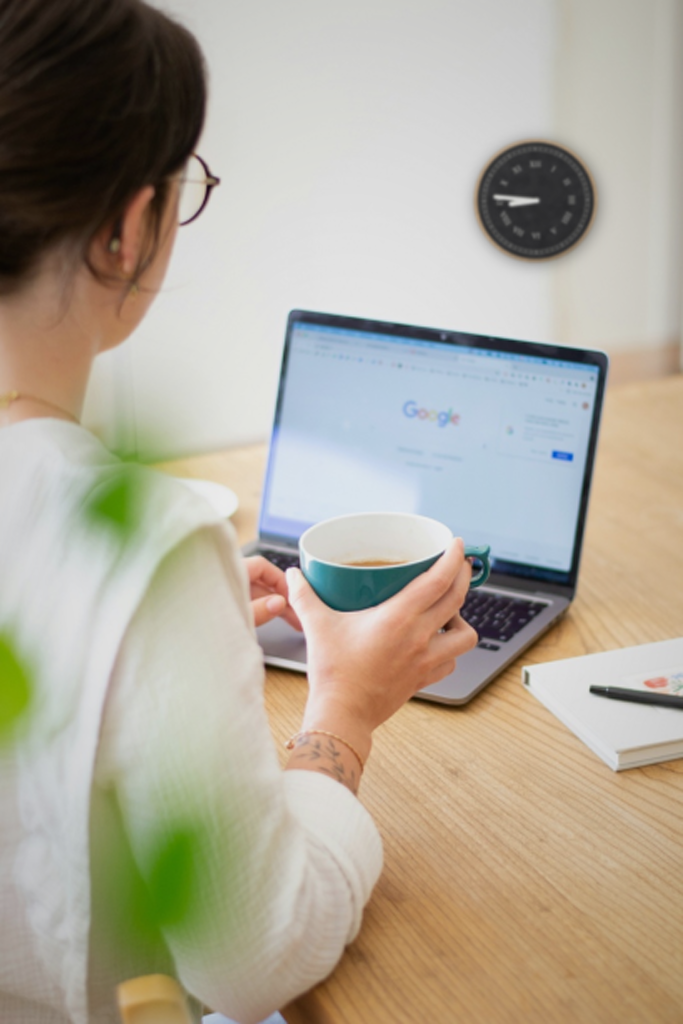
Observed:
{"hour": 8, "minute": 46}
